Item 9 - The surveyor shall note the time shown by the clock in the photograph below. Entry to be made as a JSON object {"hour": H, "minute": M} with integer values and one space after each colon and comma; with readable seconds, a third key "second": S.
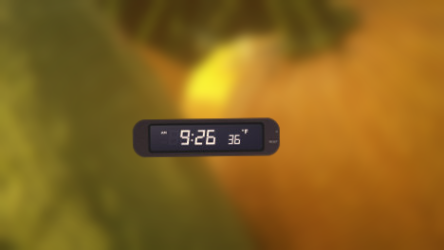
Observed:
{"hour": 9, "minute": 26}
